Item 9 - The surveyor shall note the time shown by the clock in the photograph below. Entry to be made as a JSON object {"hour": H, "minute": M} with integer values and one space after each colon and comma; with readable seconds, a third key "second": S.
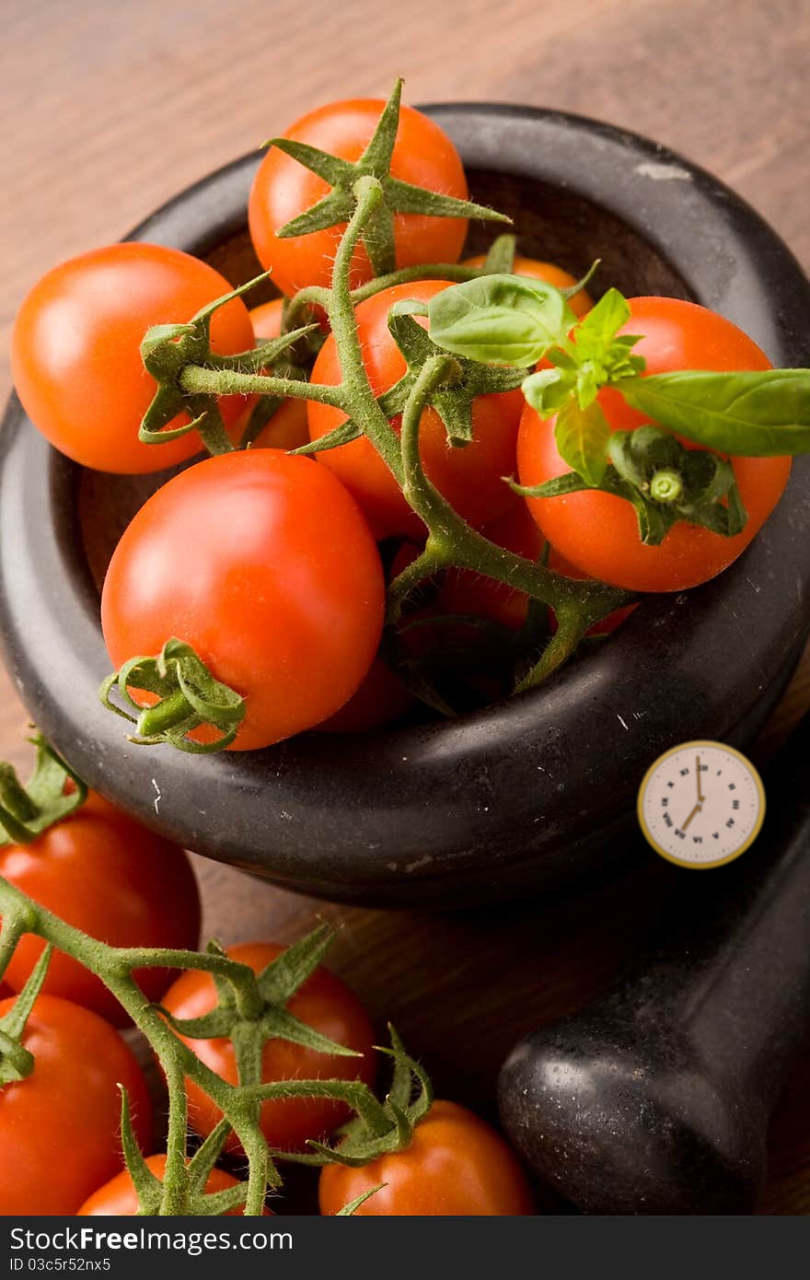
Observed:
{"hour": 6, "minute": 59}
